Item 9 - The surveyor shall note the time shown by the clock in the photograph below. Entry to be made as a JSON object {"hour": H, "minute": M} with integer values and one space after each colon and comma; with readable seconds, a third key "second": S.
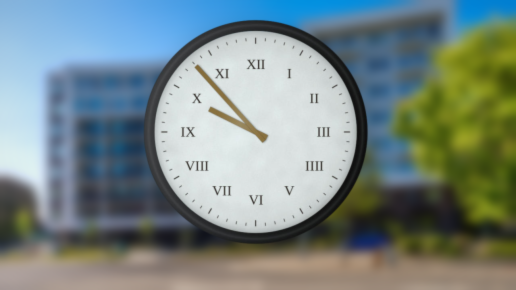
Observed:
{"hour": 9, "minute": 53}
